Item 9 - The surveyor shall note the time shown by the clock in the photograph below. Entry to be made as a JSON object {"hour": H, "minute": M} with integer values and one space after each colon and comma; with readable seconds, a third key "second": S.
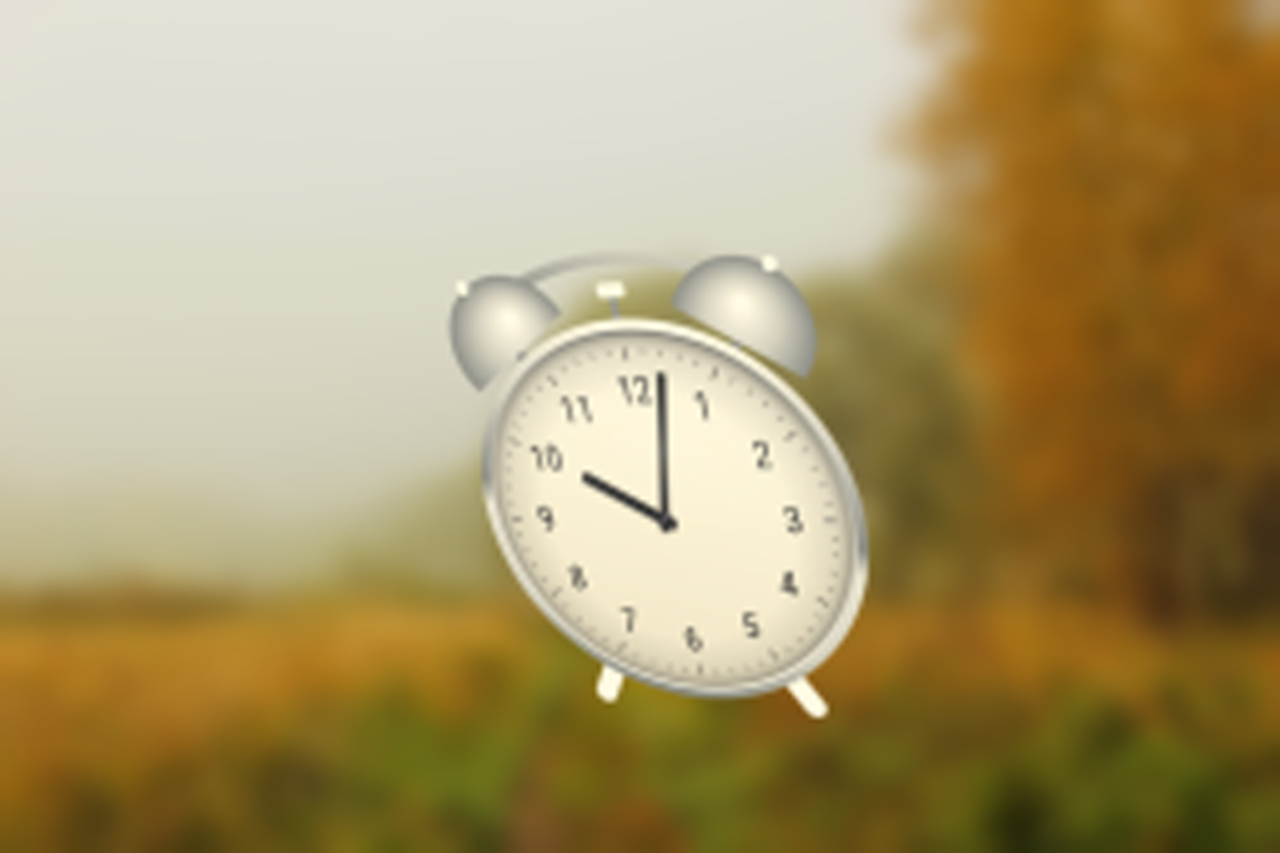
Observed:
{"hour": 10, "minute": 2}
